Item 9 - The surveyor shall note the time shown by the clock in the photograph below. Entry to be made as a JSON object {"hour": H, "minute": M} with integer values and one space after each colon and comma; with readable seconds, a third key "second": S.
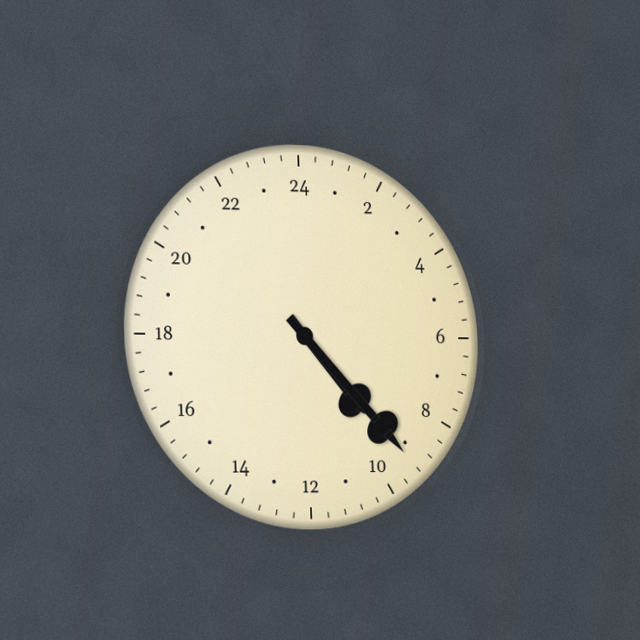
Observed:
{"hour": 9, "minute": 23}
